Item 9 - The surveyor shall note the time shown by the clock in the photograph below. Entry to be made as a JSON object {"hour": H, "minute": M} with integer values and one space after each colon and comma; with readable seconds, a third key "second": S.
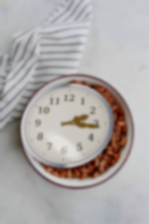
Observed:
{"hour": 2, "minute": 16}
